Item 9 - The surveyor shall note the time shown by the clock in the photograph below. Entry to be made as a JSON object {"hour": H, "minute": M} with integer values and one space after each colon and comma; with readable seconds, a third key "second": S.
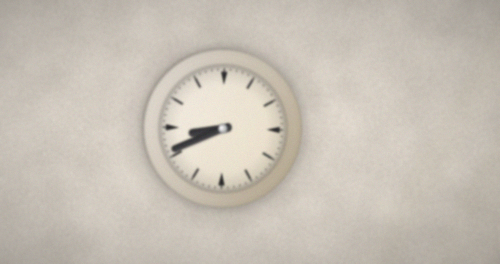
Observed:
{"hour": 8, "minute": 41}
